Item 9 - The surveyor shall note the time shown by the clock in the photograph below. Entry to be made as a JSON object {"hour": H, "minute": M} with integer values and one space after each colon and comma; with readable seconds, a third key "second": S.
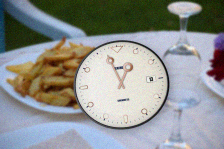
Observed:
{"hour": 12, "minute": 57}
